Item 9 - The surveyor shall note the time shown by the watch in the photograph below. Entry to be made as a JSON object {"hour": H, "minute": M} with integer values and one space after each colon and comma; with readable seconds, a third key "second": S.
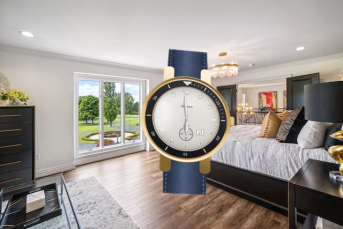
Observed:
{"hour": 5, "minute": 59}
